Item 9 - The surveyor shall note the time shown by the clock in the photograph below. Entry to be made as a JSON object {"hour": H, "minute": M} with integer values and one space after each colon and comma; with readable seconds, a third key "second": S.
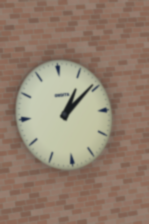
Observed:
{"hour": 1, "minute": 9}
